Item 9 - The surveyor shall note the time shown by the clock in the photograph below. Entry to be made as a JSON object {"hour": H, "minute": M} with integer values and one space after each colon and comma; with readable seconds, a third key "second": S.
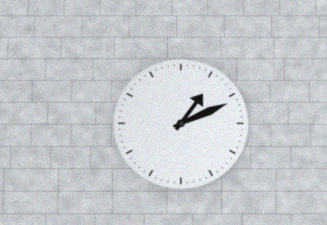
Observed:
{"hour": 1, "minute": 11}
